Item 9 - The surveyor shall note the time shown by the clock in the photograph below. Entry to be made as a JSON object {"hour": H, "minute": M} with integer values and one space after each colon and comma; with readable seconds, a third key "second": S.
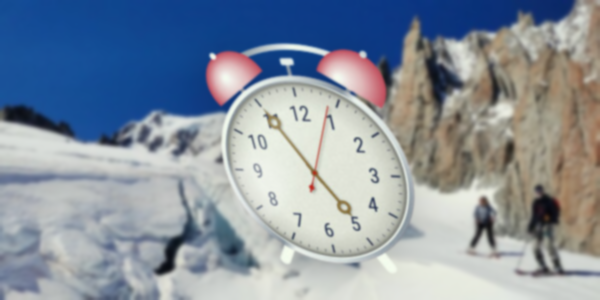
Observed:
{"hour": 4, "minute": 55, "second": 4}
